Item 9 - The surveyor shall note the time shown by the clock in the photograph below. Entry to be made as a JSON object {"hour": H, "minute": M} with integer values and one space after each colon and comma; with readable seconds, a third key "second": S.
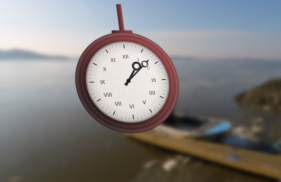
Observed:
{"hour": 1, "minute": 8}
